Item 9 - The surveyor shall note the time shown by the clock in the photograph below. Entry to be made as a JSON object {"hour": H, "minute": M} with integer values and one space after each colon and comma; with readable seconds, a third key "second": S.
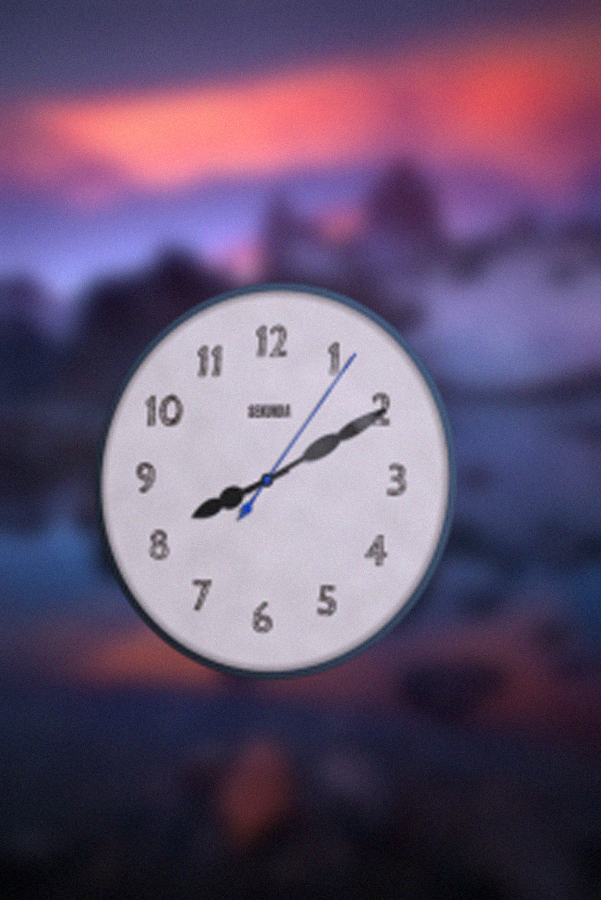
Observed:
{"hour": 8, "minute": 10, "second": 6}
